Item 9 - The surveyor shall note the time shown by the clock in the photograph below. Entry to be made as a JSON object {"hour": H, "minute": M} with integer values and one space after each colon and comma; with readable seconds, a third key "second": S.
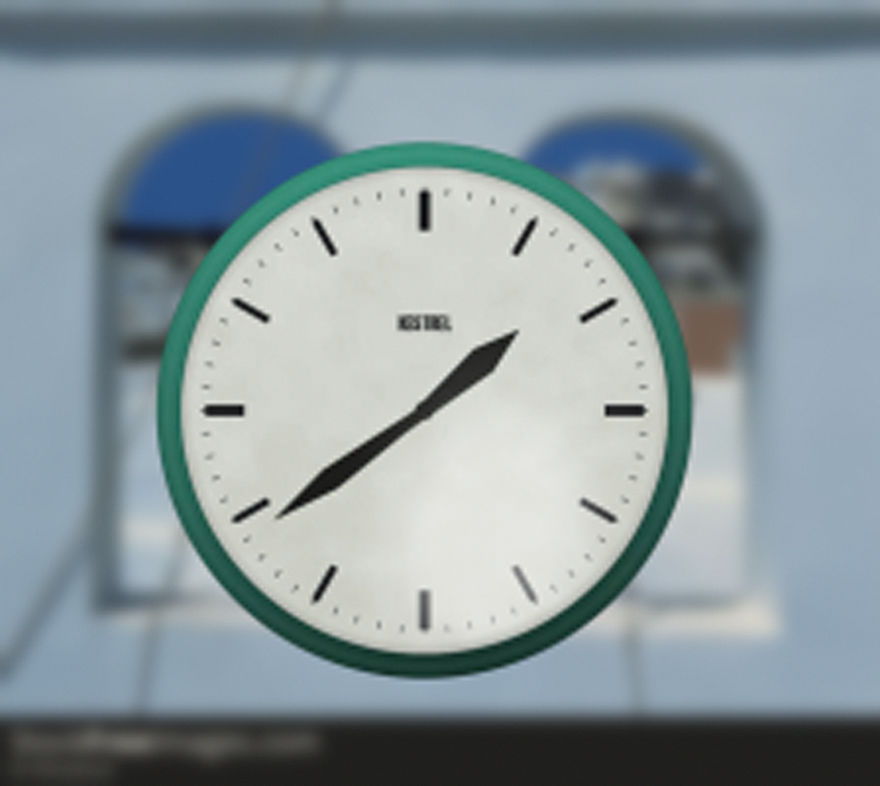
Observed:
{"hour": 1, "minute": 39}
